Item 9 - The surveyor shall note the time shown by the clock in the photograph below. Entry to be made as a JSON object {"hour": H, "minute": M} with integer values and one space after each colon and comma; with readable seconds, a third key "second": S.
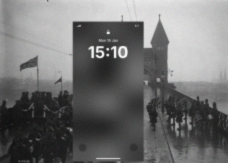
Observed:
{"hour": 15, "minute": 10}
